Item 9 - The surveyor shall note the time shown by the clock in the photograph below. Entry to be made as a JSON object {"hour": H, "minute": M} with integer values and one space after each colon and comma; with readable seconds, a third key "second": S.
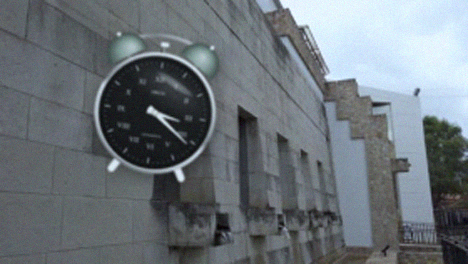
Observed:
{"hour": 3, "minute": 21}
